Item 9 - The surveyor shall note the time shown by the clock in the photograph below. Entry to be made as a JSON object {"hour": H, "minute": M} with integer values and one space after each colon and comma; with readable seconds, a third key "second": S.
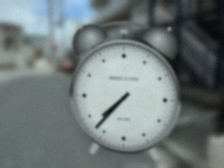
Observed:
{"hour": 7, "minute": 37}
